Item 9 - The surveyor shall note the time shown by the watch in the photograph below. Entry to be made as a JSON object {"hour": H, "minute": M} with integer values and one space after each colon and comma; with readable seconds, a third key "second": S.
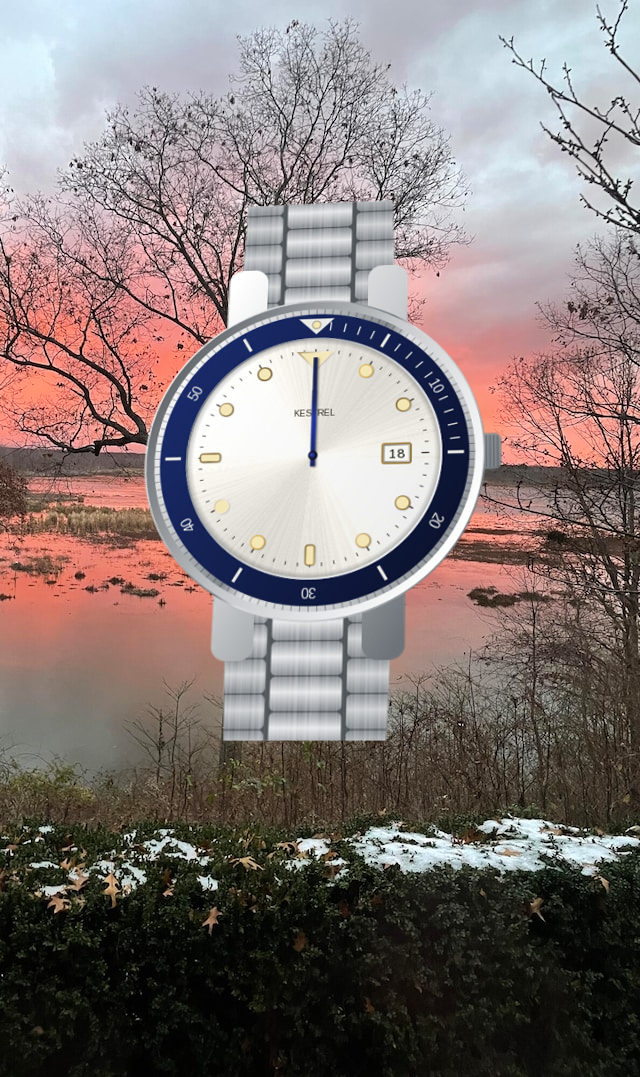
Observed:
{"hour": 12, "minute": 0}
